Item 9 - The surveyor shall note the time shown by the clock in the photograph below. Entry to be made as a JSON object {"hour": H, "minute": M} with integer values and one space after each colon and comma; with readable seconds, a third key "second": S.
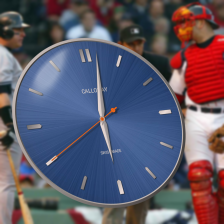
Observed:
{"hour": 6, "minute": 1, "second": 40}
